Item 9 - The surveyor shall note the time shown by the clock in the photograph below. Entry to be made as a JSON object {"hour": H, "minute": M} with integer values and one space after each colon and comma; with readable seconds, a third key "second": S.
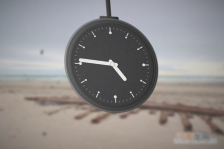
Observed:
{"hour": 4, "minute": 46}
